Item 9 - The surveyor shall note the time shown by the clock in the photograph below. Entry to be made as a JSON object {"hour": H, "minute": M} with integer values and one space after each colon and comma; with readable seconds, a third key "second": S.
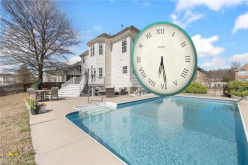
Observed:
{"hour": 6, "minute": 29}
